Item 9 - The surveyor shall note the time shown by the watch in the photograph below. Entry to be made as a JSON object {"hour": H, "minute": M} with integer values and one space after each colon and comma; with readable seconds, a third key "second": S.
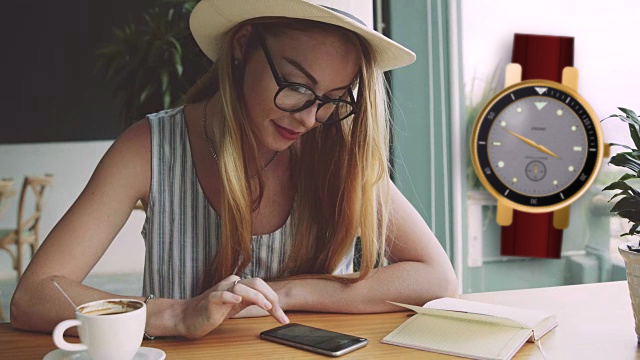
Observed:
{"hour": 3, "minute": 49}
